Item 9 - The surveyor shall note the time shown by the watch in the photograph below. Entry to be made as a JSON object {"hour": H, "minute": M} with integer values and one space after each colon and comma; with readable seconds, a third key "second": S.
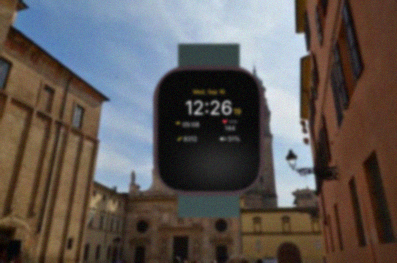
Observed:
{"hour": 12, "minute": 26}
